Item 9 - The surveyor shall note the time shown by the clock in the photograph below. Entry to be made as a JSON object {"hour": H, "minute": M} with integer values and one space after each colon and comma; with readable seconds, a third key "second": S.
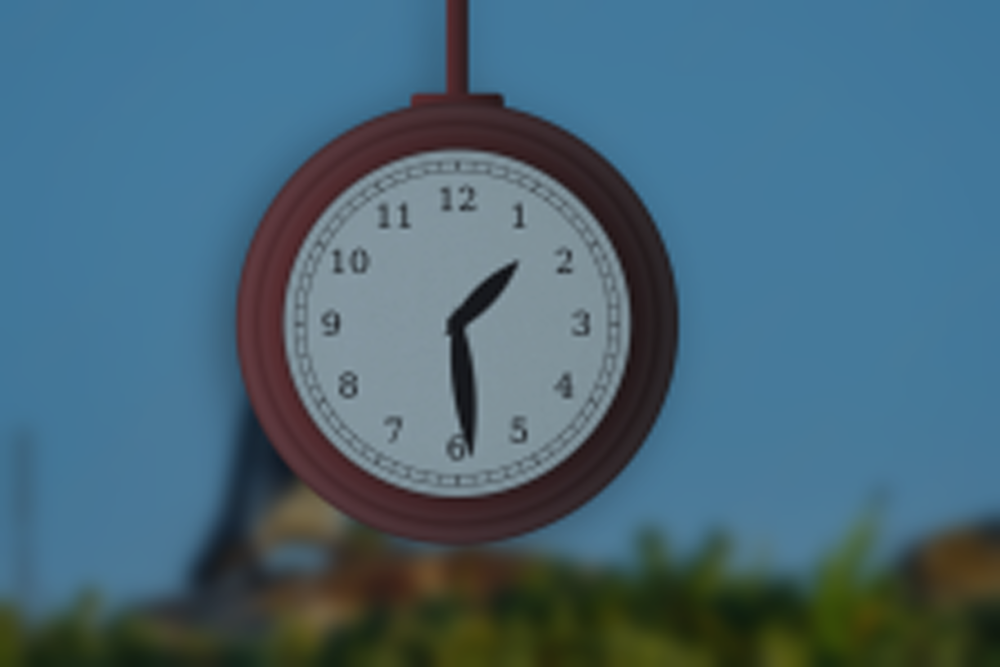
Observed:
{"hour": 1, "minute": 29}
